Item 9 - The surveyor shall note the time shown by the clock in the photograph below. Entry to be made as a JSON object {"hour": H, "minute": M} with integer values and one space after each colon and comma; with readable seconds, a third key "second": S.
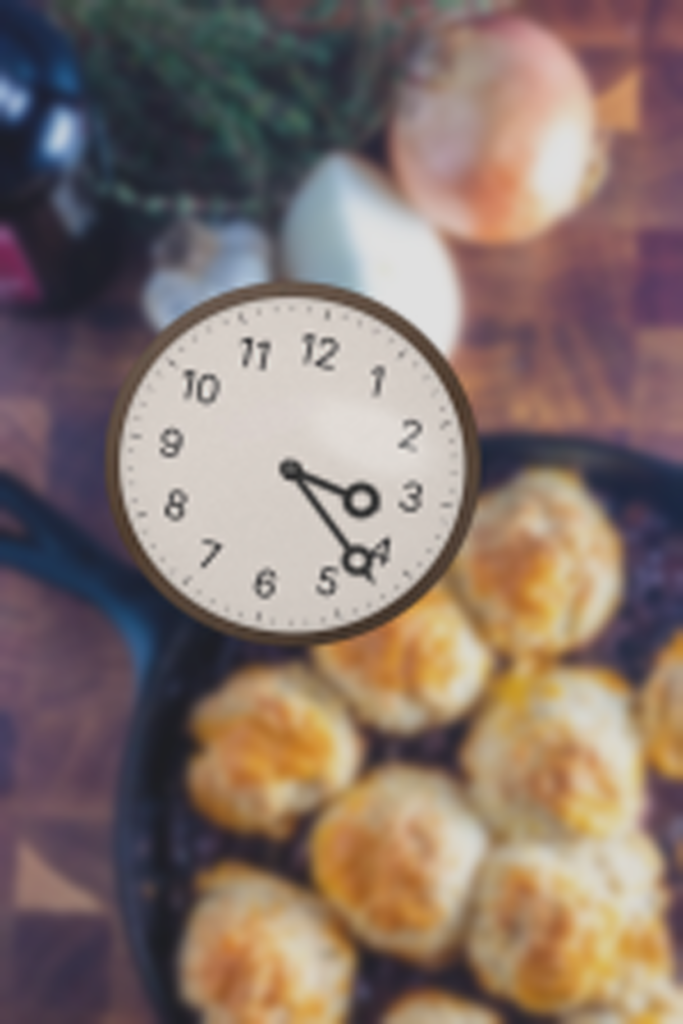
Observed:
{"hour": 3, "minute": 22}
